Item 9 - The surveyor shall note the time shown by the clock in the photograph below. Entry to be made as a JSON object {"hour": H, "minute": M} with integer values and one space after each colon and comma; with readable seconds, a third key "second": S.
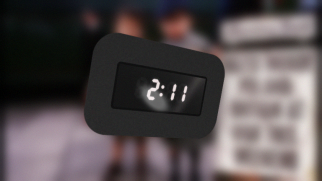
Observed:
{"hour": 2, "minute": 11}
